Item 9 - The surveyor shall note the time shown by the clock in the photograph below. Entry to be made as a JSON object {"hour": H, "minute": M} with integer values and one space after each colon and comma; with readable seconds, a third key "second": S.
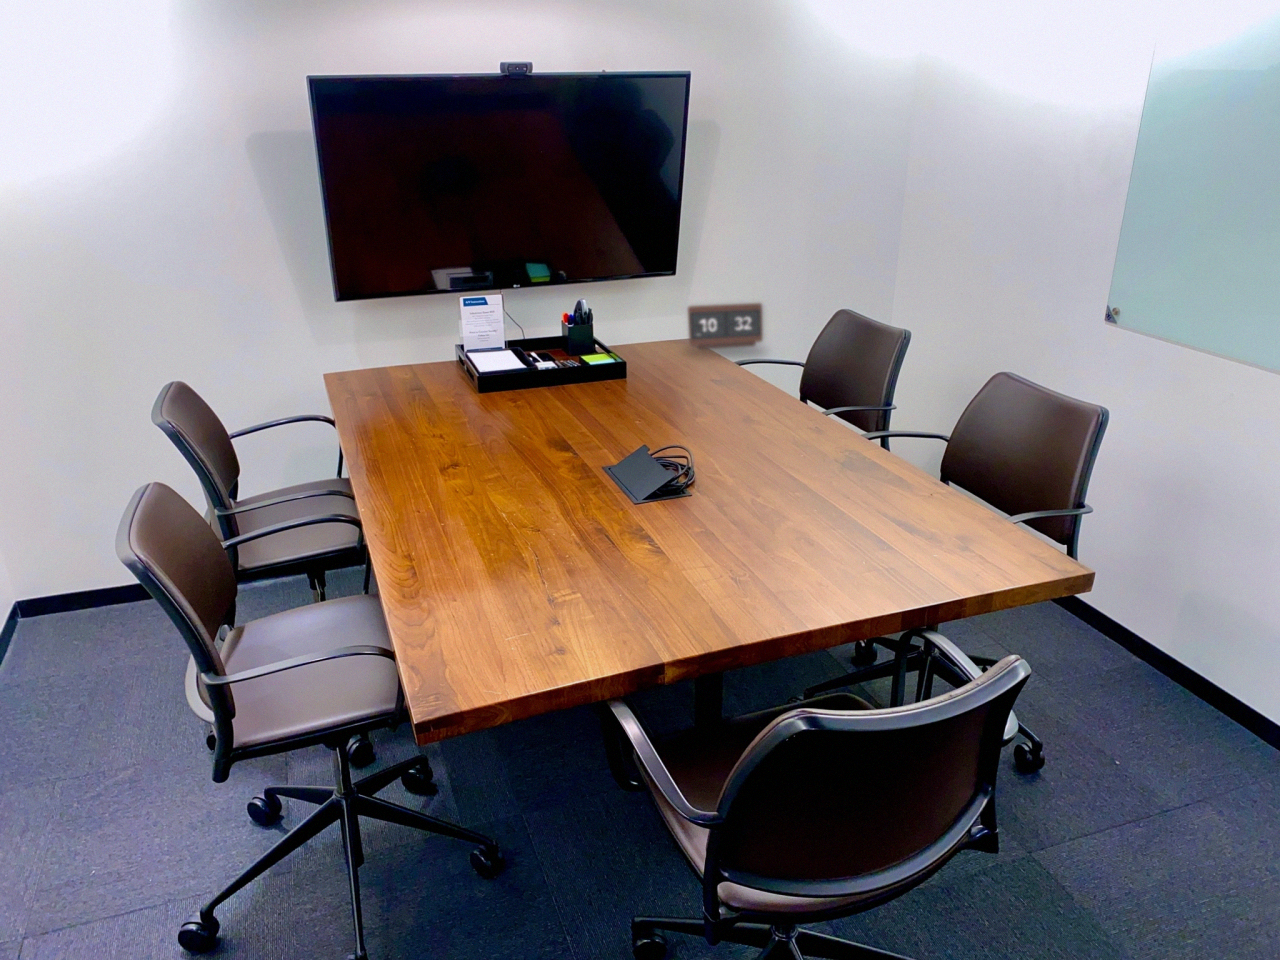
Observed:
{"hour": 10, "minute": 32}
